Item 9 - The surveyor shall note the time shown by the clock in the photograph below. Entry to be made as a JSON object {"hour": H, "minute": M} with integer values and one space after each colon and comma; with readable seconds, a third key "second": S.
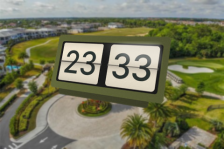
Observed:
{"hour": 23, "minute": 33}
